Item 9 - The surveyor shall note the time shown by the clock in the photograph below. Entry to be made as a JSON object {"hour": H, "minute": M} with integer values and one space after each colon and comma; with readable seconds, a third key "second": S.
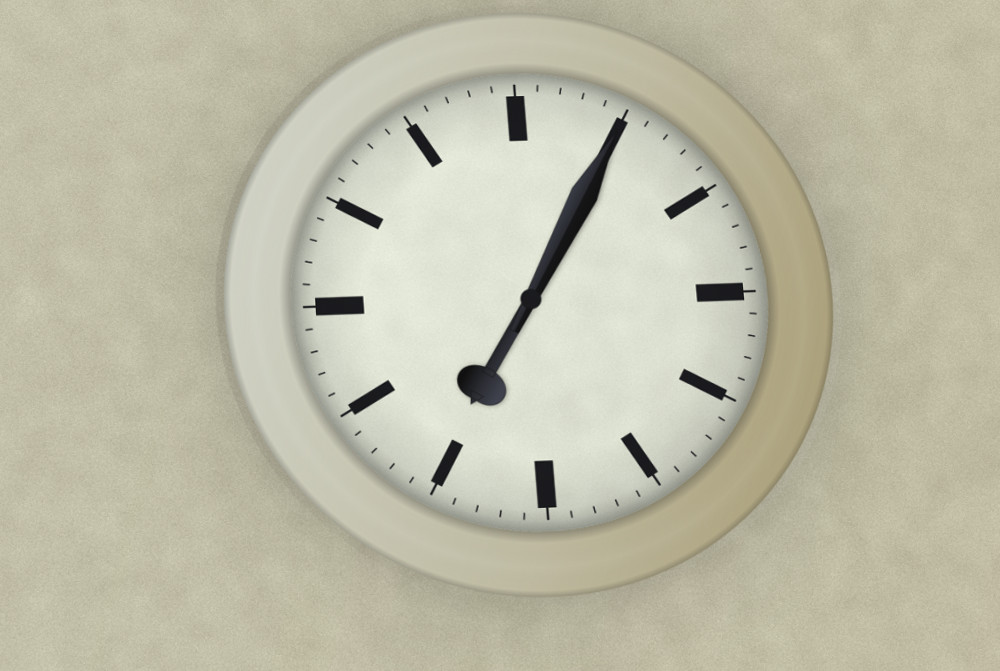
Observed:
{"hour": 7, "minute": 5}
